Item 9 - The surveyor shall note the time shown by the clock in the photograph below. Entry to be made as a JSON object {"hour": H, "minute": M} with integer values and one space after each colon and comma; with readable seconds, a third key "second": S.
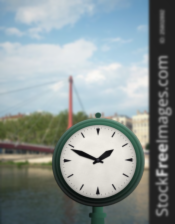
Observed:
{"hour": 1, "minute": 49}
